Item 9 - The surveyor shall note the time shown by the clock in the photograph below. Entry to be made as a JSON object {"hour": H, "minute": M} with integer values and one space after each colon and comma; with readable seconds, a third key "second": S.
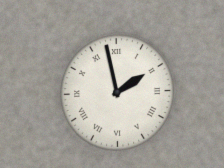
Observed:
{"hour": 1, "minute": 58}
